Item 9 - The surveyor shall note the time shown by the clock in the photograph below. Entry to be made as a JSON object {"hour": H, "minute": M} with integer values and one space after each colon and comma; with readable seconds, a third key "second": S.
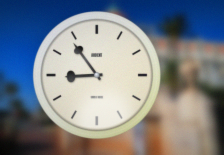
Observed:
{"hour": 8, "minute": 54}
